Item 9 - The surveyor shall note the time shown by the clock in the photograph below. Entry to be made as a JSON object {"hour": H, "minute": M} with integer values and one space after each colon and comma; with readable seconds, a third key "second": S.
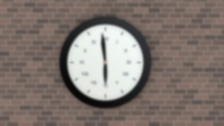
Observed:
{"hour": 5, "minute": 59}
